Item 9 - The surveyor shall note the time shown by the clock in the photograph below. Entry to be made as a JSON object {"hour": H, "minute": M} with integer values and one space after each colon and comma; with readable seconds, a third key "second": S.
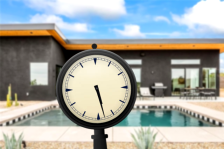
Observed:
{"hour": 5, "minute": 28}
